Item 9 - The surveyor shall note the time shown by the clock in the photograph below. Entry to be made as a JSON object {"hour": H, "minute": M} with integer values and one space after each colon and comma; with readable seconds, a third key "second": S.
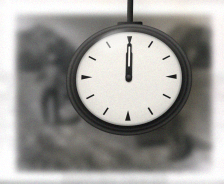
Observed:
{"hour": 12, "minute": 0}
